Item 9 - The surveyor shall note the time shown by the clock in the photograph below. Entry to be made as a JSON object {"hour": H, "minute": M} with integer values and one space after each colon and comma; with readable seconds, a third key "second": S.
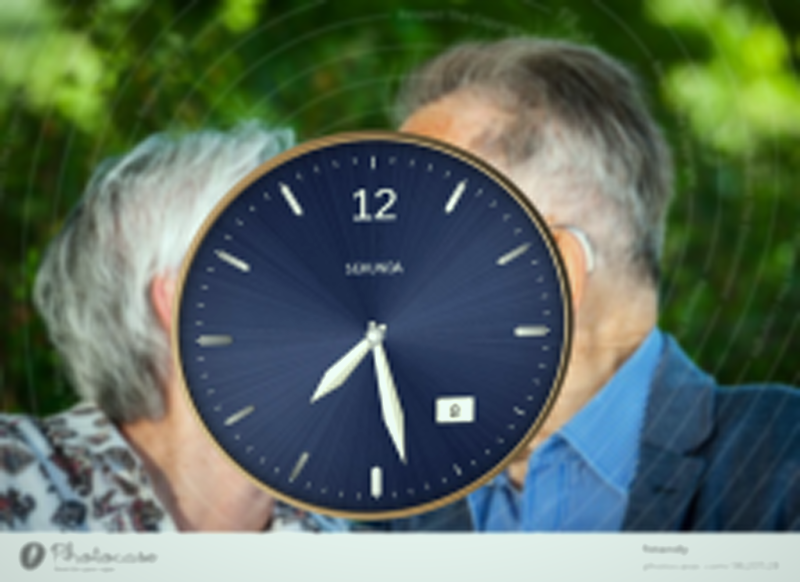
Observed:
{"hour": 7, "minute": 28}
